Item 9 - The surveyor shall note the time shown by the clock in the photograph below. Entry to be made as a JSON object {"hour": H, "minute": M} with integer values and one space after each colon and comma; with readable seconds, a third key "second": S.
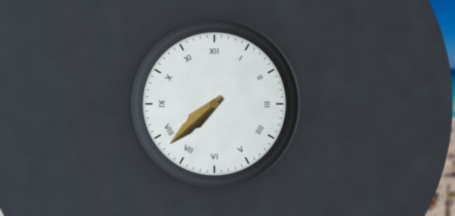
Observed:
{"hour": 7, "minute": 38}
